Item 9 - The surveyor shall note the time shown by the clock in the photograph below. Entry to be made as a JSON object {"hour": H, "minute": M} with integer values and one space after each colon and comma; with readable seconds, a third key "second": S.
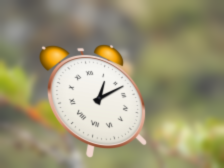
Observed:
{"hour": 1, "minute": 12}
